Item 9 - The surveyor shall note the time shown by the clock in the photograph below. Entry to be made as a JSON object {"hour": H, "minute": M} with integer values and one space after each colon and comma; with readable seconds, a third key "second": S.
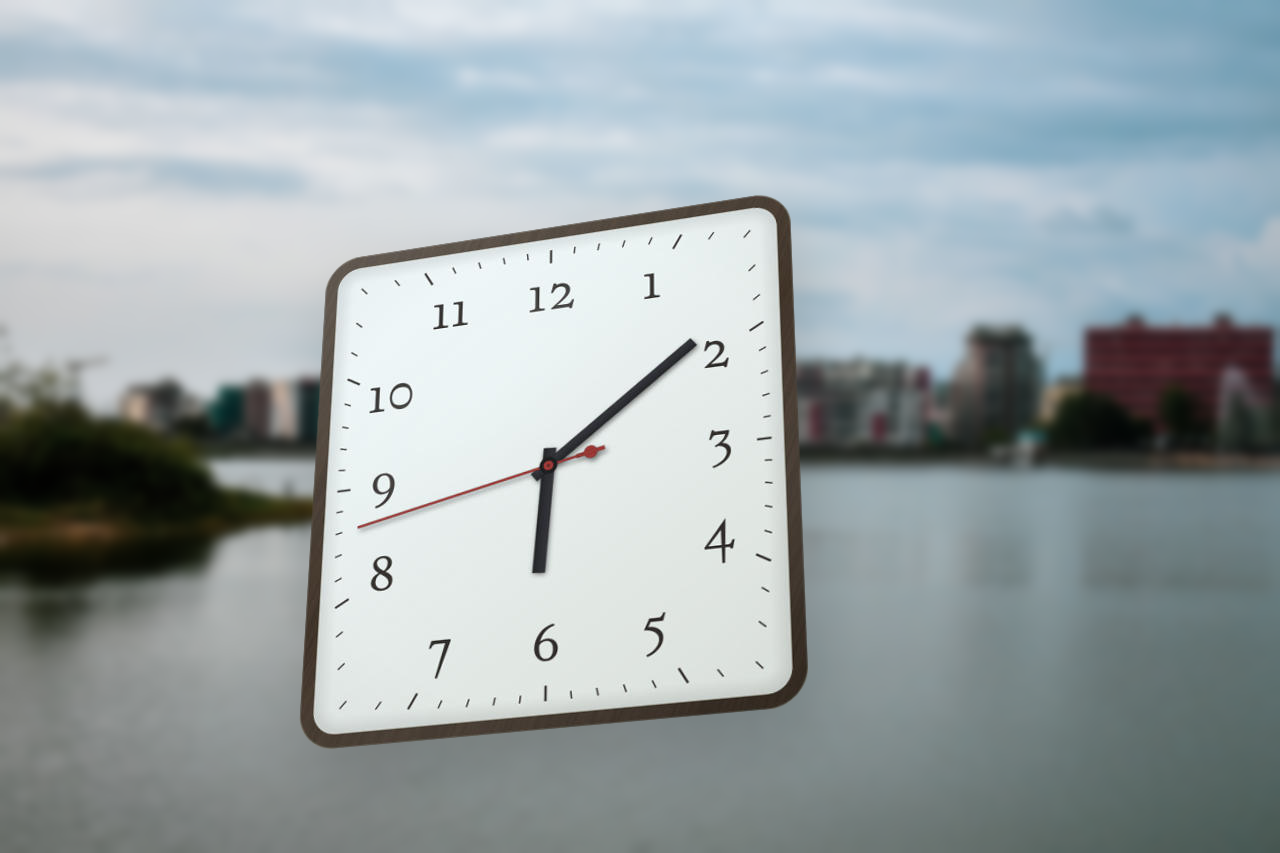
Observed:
{"hour": 6, "minute": 8, "second": 43}
